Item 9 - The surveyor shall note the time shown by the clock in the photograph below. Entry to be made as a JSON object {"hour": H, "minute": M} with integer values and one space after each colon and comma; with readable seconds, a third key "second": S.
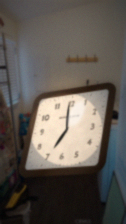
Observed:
{"hour": 6, "minute": 59}
